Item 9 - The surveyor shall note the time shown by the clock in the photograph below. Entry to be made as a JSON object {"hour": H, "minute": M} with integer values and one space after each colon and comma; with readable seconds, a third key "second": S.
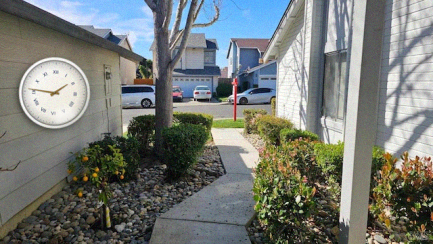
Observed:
{"hour": 1, "minute": 46}
